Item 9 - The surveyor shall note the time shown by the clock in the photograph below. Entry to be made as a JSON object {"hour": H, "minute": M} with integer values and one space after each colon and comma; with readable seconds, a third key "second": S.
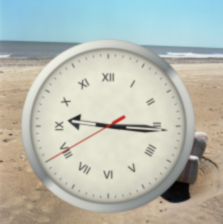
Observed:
{"hour": 9, "minute": 15, "second": 40}
